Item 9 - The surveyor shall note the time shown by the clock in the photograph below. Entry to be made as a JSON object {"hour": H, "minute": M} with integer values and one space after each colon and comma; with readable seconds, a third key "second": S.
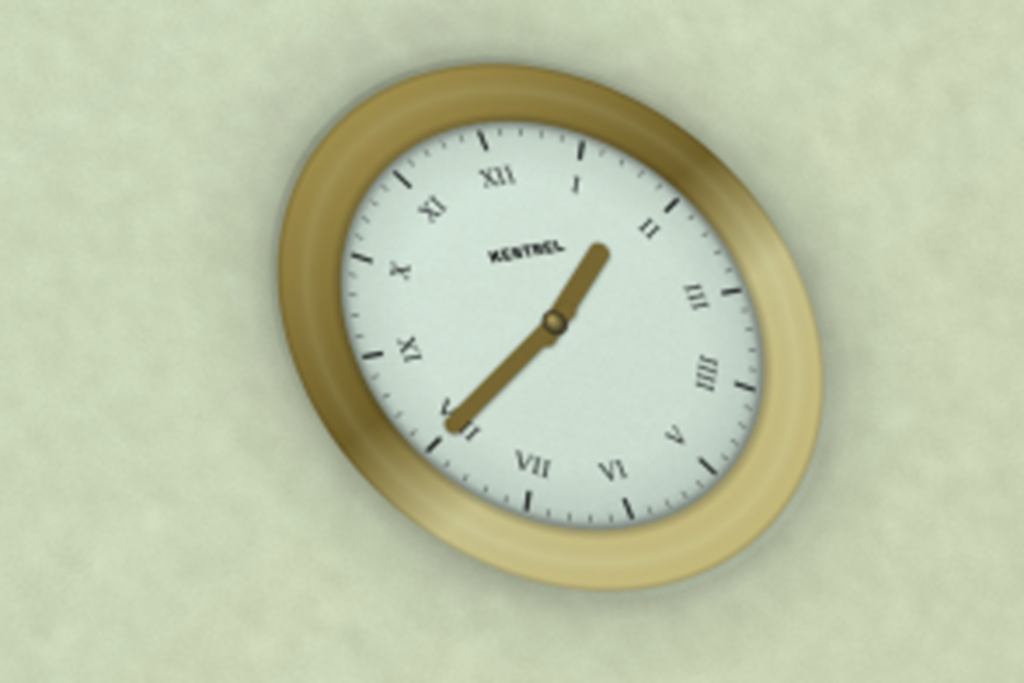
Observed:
{"hour": 1, "minute": 40}
